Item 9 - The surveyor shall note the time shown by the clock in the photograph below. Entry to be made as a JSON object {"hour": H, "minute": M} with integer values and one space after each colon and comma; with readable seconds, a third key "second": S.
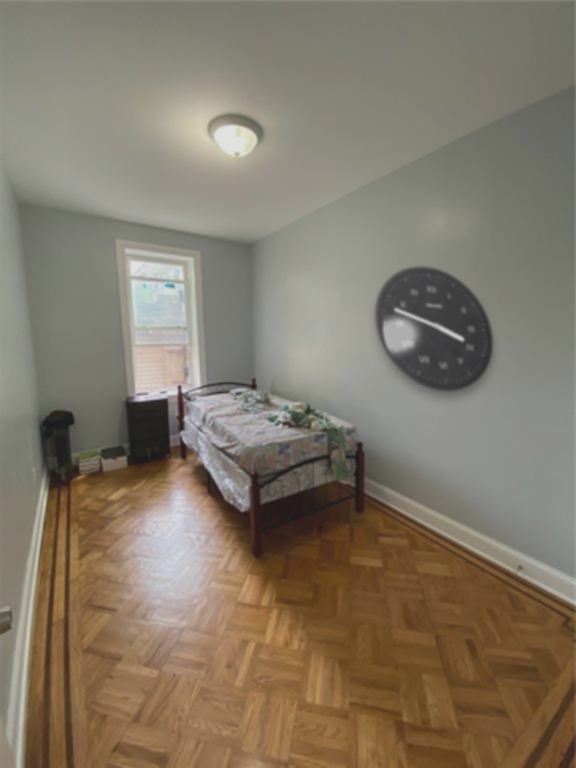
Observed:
{"hour": 3, "minute": 48}
